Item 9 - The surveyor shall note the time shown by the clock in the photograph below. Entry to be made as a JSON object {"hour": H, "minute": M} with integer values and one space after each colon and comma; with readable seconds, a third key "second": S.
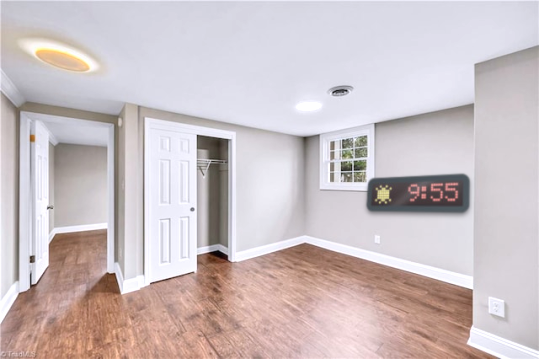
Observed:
{"hour": 9, "minute": 55}
